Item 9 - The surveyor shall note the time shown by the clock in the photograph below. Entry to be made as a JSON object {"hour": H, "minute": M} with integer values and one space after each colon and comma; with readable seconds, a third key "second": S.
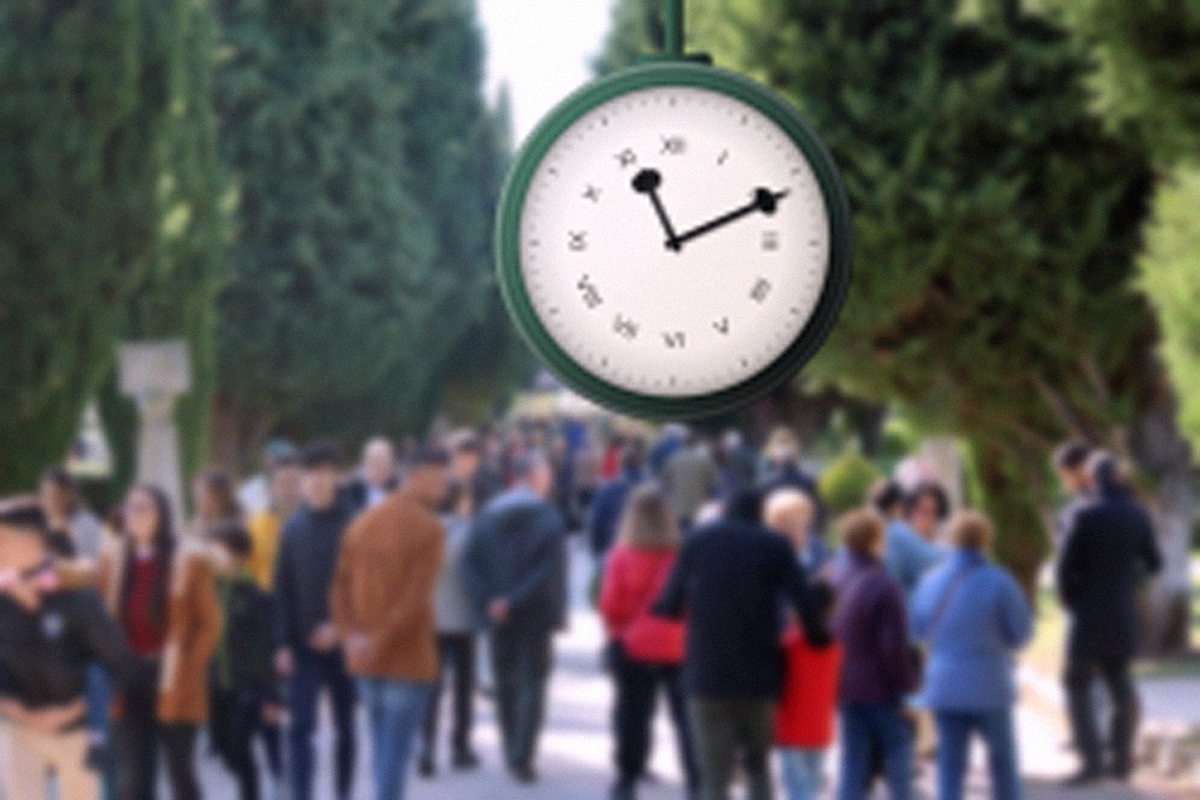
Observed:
{"hour": 11, "minute": 11}
